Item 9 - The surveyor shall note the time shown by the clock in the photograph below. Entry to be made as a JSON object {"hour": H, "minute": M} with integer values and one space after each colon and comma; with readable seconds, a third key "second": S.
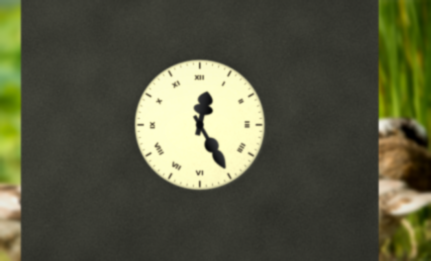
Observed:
{"hour": 12, "minute": 25}
